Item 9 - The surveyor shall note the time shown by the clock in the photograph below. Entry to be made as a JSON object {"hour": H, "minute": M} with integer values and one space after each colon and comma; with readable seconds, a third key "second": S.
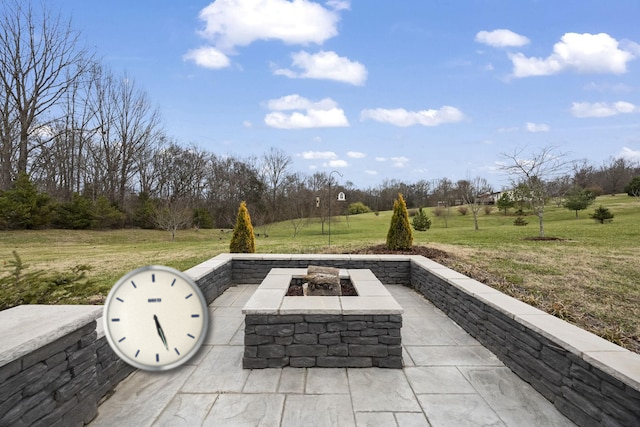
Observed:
{"hour": 5, "minute": 27}
